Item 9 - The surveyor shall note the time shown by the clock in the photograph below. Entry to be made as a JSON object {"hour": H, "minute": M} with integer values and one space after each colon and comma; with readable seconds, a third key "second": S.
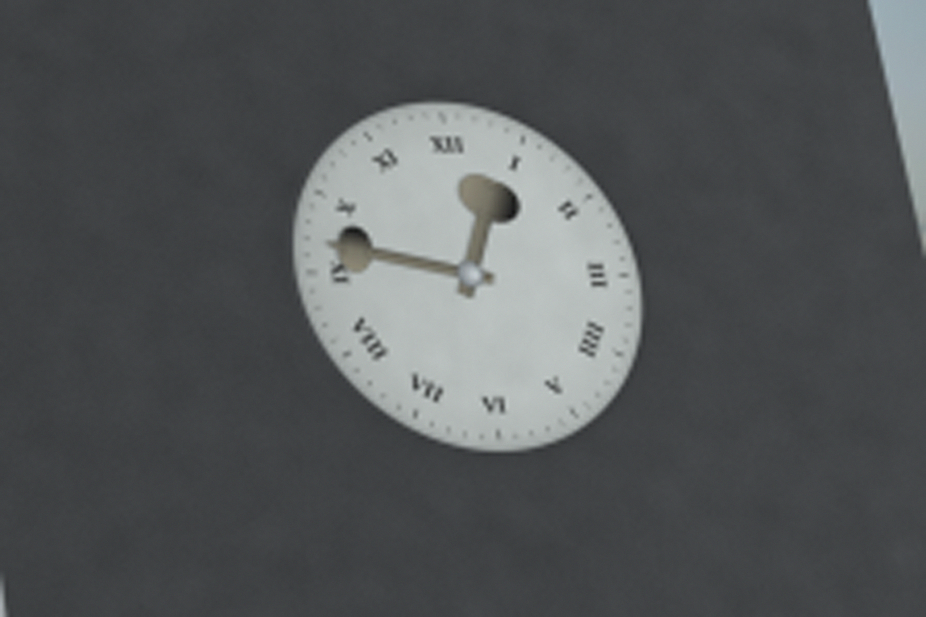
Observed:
{"hour": 12, "minute": 47}
